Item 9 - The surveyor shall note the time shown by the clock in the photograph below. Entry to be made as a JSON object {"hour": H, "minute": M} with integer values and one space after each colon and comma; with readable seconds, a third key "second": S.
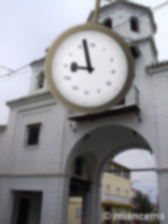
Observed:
{"hour": 8, "minute": 57}
